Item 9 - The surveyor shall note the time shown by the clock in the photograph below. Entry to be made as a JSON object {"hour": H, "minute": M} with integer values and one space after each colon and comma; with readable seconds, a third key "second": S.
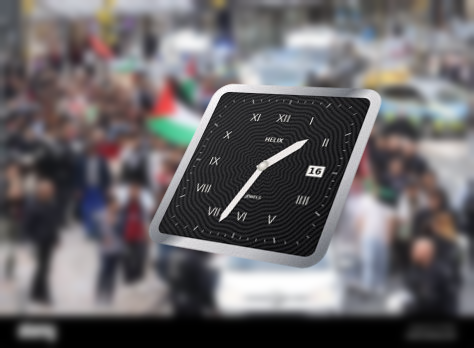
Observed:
{"hour": 1, "minute": 33}
